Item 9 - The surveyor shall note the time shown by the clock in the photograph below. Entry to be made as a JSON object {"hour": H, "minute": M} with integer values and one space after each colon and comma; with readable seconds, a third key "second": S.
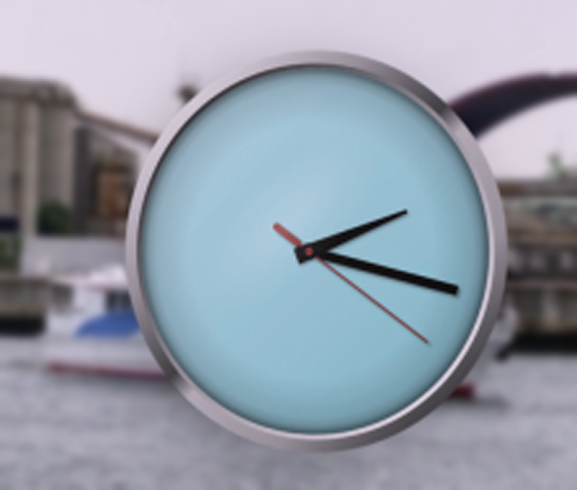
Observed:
{"hour": 2, "minute": 17, "second": 21}
